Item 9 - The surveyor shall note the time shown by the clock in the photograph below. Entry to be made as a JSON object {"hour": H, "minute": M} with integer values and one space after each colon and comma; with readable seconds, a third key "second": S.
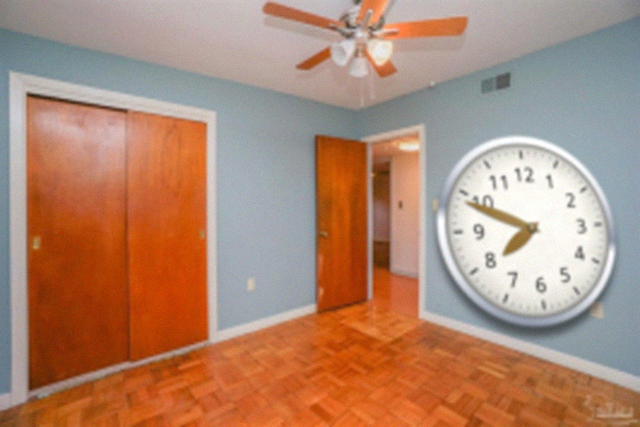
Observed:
{"hour": 7, "minute": 49}
